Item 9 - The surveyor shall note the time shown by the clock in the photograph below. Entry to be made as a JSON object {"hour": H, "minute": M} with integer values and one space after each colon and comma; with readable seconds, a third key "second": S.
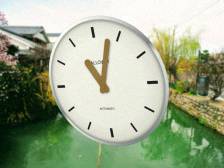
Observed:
{"hour": 11, "minute": 3}
